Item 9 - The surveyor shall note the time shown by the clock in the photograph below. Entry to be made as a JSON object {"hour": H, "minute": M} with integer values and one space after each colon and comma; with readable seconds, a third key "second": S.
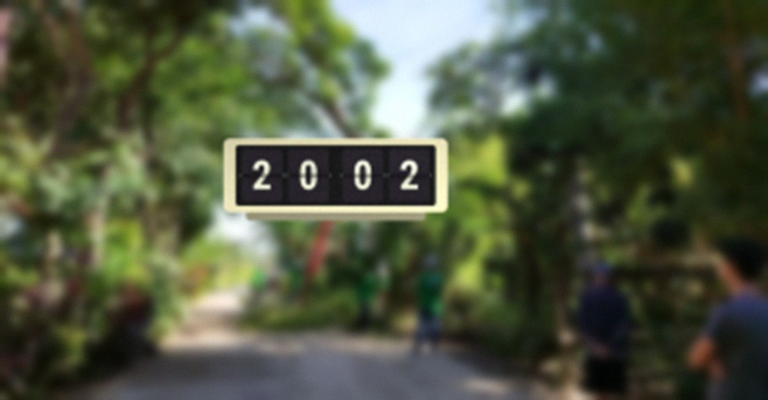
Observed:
{"hour": 20, "minute": 2}
